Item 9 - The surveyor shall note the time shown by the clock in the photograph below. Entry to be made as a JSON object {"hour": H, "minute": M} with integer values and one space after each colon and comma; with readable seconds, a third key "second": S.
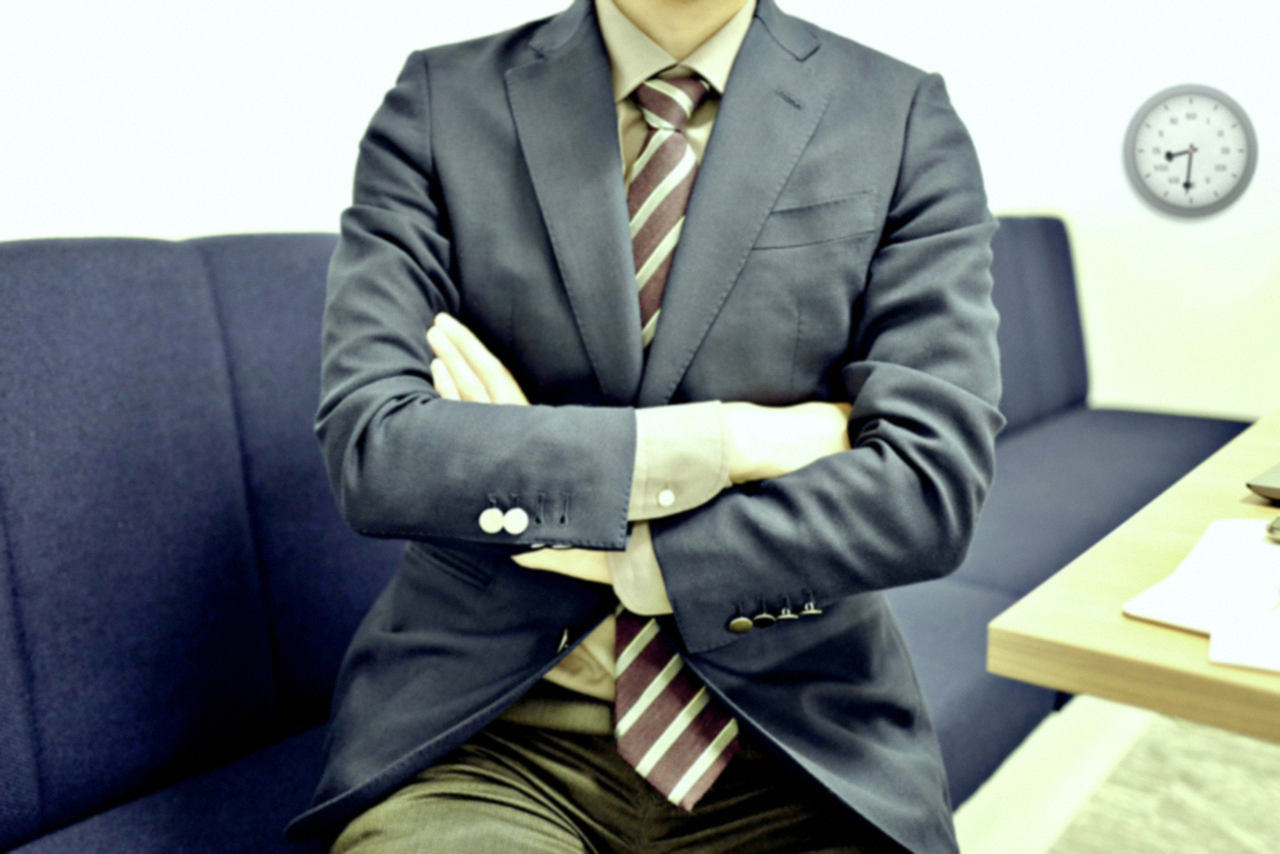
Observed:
{"hour": 8, "minute": 31}
